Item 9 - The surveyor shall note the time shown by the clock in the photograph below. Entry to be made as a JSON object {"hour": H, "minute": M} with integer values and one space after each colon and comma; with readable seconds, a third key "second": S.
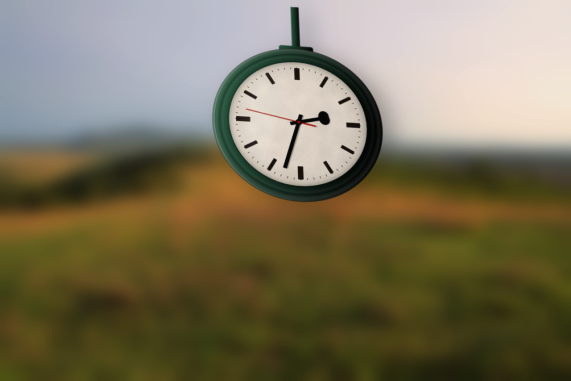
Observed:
{"hour": 2, "minute": 32, "second": 47}
